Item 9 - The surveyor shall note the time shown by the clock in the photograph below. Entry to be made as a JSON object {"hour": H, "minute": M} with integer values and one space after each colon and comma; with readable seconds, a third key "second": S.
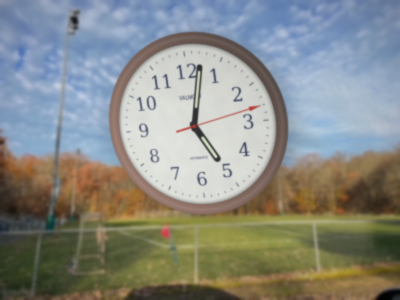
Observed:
{"hour": 5, "minute": 2, "second": 13}
